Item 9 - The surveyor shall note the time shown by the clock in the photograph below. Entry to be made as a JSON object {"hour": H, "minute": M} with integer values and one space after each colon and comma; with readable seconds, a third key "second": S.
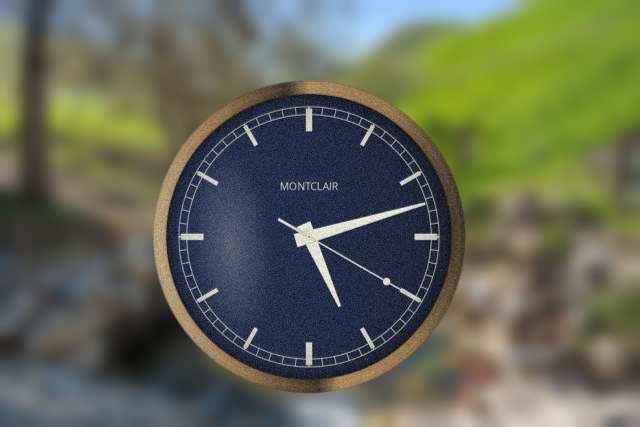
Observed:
{"hour": 5, "minute": 12, "second": 20}
